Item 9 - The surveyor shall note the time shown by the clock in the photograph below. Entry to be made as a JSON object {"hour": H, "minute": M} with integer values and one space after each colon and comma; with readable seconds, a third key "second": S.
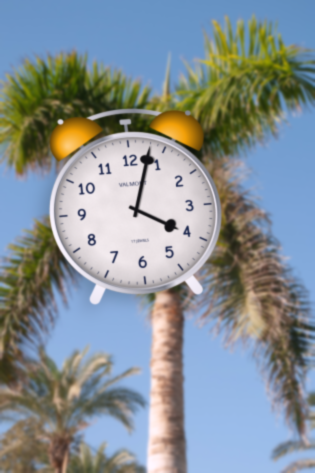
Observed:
{"hour": 4, "minute": 3}
